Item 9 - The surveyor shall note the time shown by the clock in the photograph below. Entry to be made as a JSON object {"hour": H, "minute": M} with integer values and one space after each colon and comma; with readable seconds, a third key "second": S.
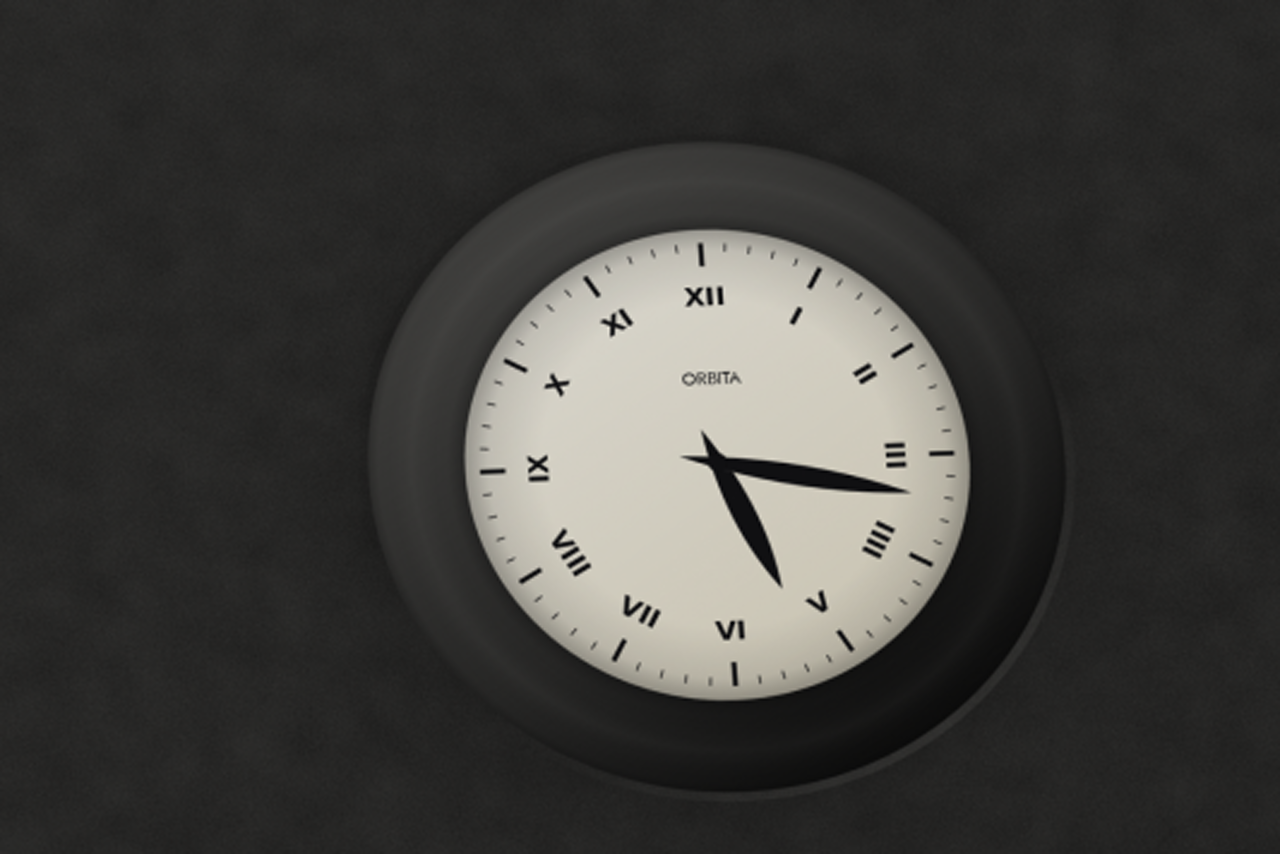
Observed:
{"hour": 5, "minute": 17}
